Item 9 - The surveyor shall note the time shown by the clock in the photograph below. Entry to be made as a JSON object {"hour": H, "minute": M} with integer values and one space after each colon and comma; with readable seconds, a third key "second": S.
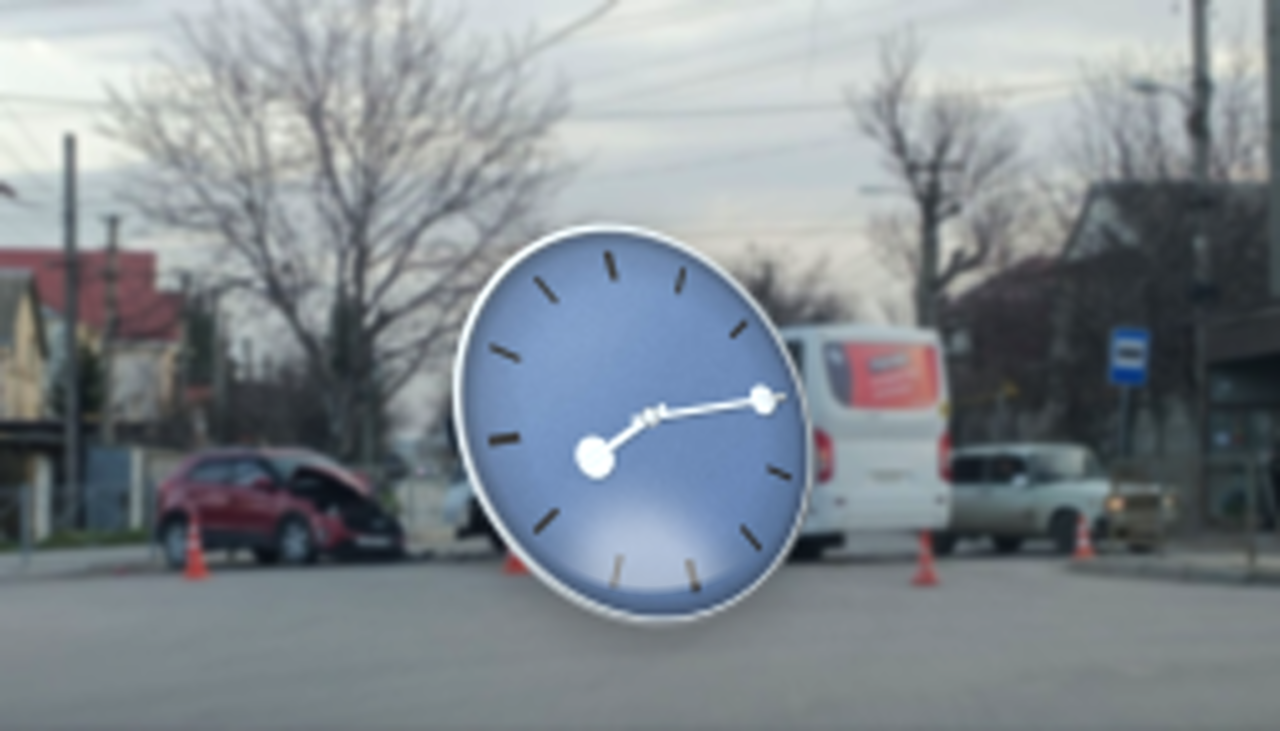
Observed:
{"hour": 8, "minute": 15}
